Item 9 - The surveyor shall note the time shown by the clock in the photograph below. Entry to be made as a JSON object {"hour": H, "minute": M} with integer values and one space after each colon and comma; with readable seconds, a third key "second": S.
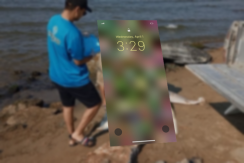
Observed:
{"hour": 3, "minute": 29}
